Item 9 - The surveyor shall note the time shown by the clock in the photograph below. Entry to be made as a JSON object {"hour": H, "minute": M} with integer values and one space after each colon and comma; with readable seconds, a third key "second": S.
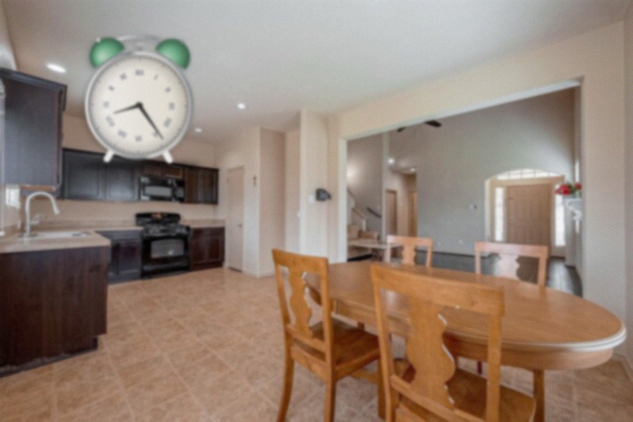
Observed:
{"hour": 8, "minute": 24}
